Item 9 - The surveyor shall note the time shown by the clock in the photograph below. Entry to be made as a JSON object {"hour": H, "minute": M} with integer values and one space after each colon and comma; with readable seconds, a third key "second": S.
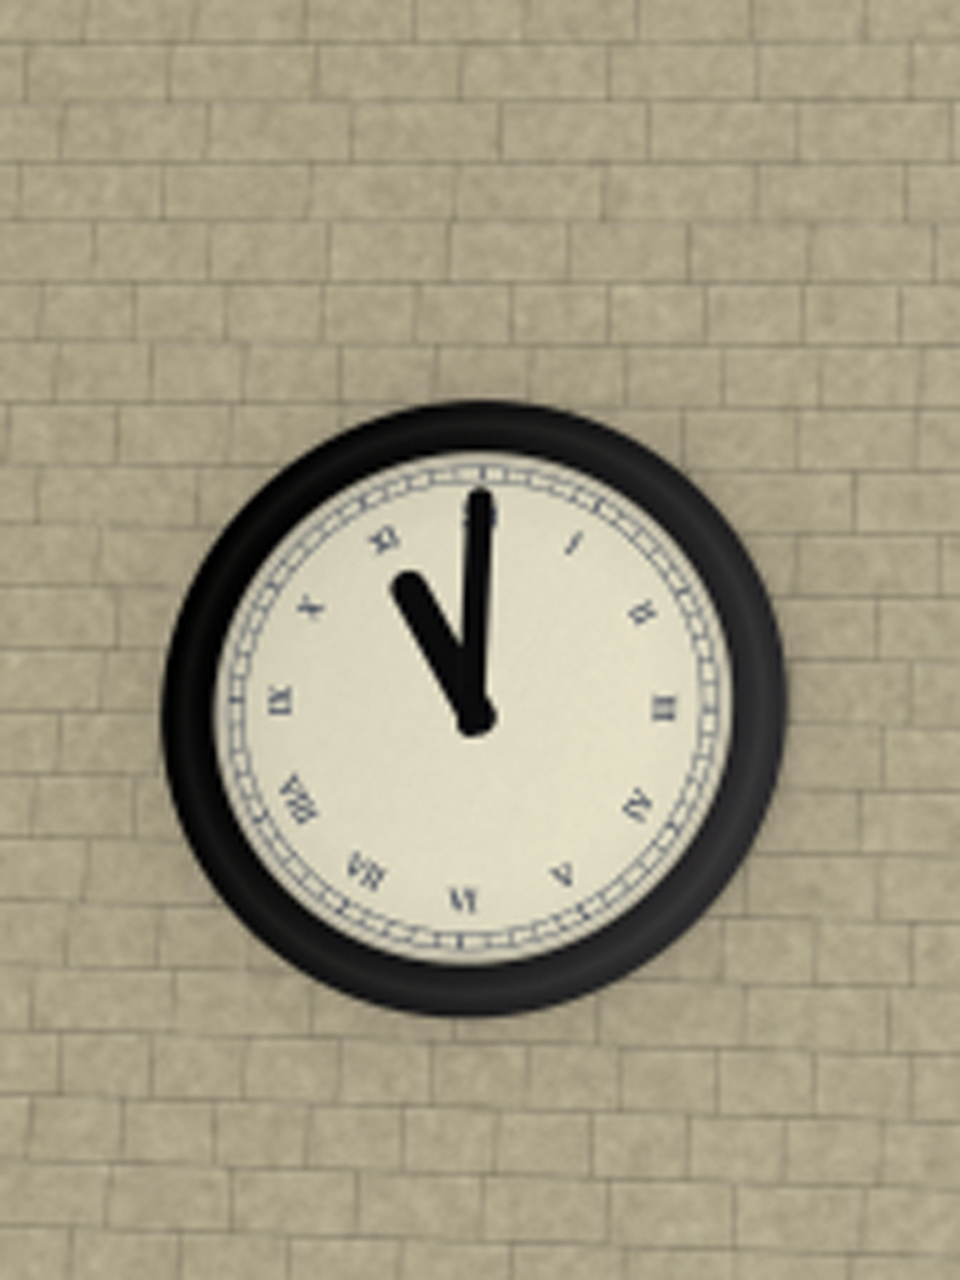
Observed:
{"hour": 11, "minute": 0}
